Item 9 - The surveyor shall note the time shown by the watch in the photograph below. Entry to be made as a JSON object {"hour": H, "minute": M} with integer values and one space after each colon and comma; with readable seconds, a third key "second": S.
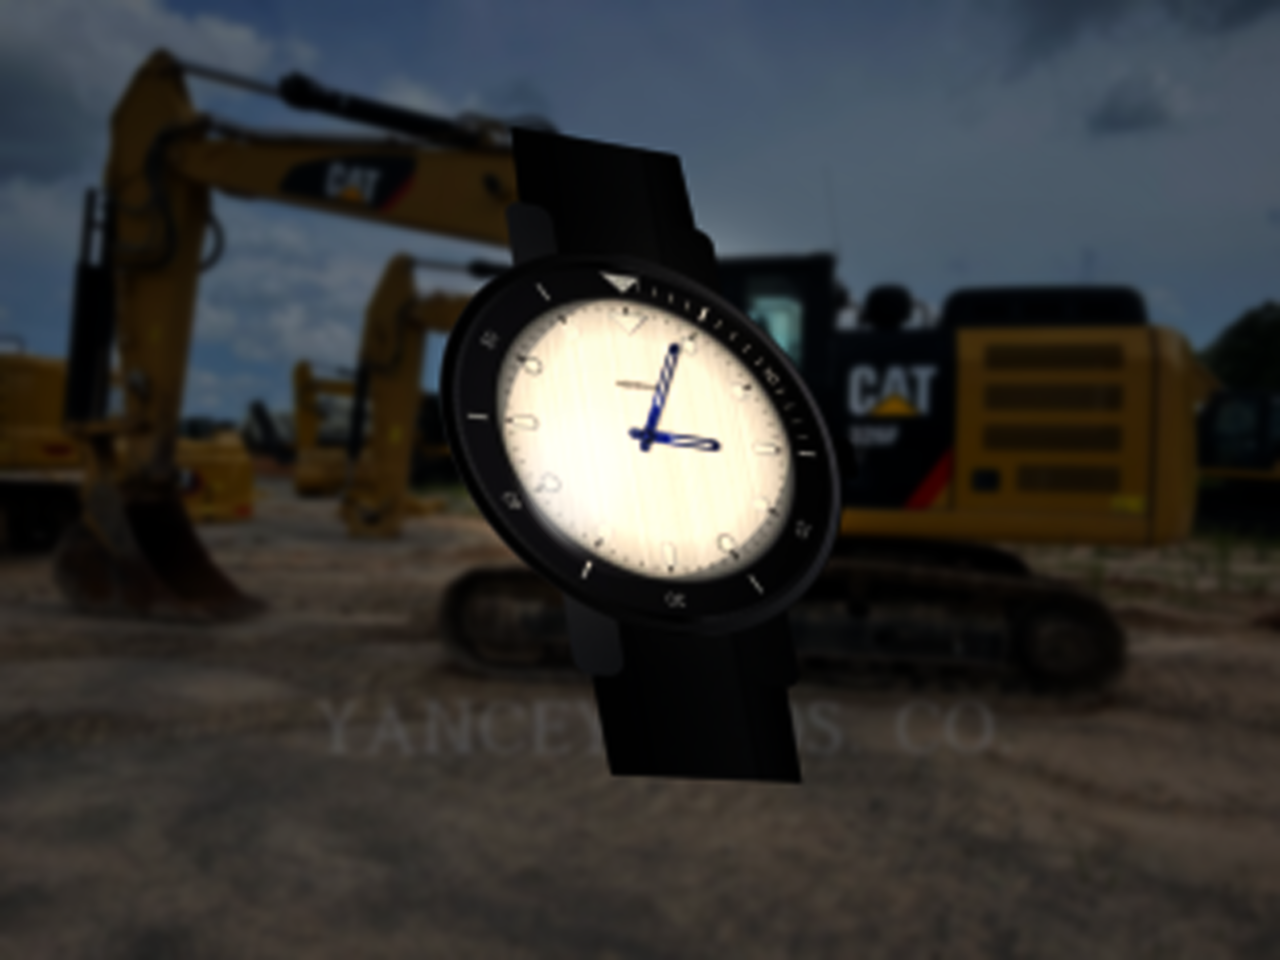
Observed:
{"hour": 3, "minute": 4}
